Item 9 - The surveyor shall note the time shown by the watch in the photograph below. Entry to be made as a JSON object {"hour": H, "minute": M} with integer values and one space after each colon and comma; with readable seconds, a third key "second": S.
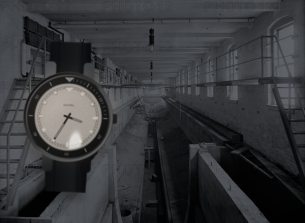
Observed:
{"hour": 3, "minute": 35}
